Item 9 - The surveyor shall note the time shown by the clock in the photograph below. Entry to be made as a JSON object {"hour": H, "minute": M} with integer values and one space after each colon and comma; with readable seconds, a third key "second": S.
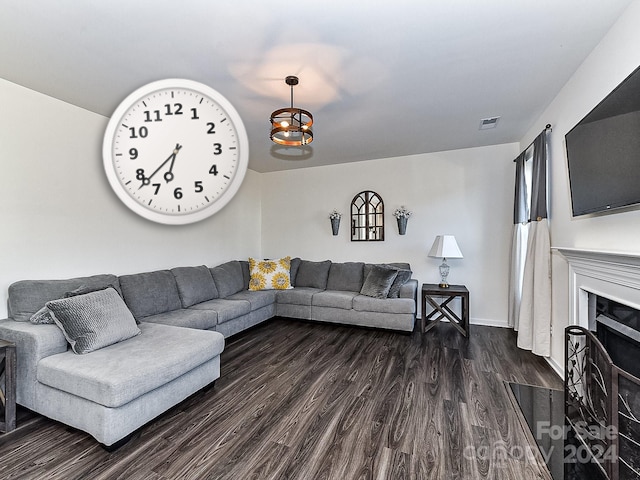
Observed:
{"hour": 6, "minute": 38}
